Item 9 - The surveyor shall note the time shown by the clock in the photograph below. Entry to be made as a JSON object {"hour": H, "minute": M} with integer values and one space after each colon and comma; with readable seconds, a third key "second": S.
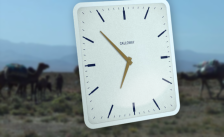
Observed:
{"hour": 6, "minute": 53}
